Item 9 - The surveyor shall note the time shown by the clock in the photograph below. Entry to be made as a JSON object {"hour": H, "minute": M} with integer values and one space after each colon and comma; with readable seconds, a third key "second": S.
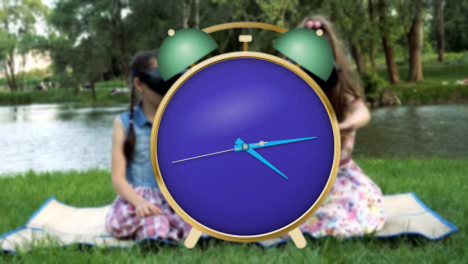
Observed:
{"hour": 4, "minute": 13, "second": 43}
